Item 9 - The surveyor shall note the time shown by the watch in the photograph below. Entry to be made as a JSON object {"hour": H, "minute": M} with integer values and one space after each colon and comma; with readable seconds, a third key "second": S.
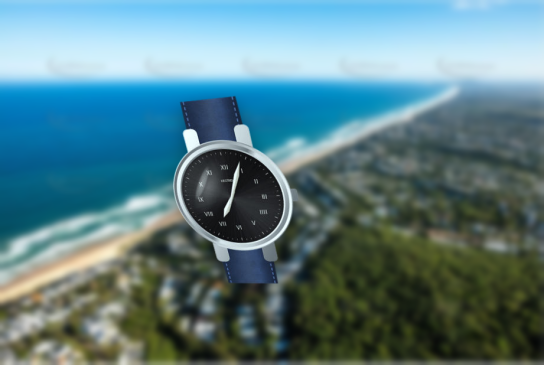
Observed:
{"hour": 7, "minute": 4}
